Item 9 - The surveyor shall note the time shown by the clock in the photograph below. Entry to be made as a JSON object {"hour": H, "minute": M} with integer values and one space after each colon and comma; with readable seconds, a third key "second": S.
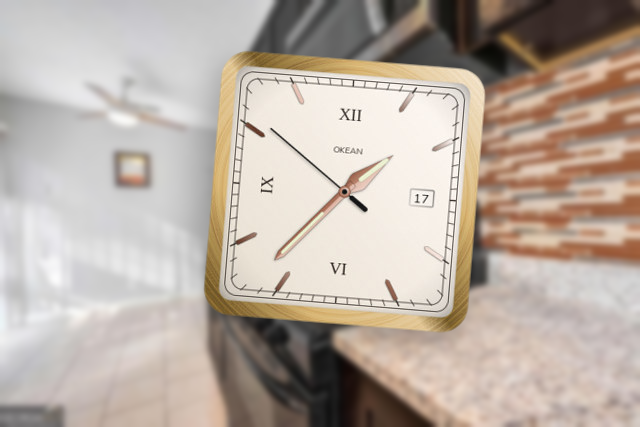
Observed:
{"hour": 1, "minute": 36, "second": 51}
